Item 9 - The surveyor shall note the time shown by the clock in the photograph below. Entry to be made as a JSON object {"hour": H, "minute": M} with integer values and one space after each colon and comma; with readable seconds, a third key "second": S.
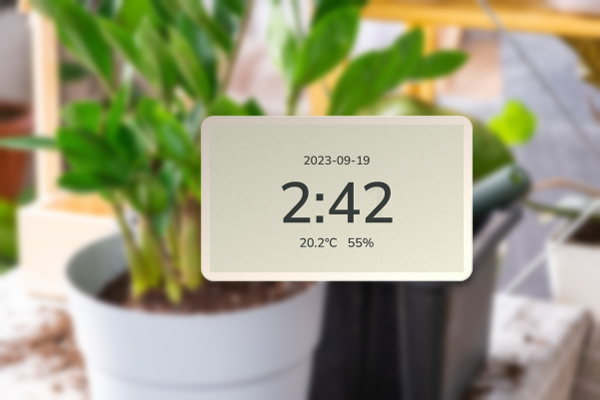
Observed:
{"hour": 2, "minute": 42}
